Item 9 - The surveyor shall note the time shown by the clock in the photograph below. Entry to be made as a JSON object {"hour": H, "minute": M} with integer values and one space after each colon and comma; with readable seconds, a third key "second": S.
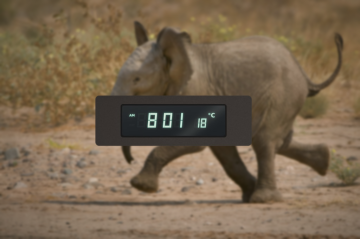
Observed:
{"hour": 8, "minute": 1}
